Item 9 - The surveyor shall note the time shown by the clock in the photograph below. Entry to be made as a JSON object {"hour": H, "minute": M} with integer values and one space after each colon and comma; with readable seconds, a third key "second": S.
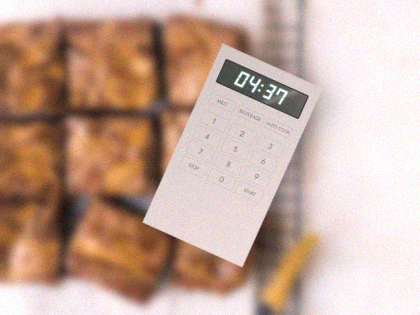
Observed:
{"hour": 4, "minute": 37}
